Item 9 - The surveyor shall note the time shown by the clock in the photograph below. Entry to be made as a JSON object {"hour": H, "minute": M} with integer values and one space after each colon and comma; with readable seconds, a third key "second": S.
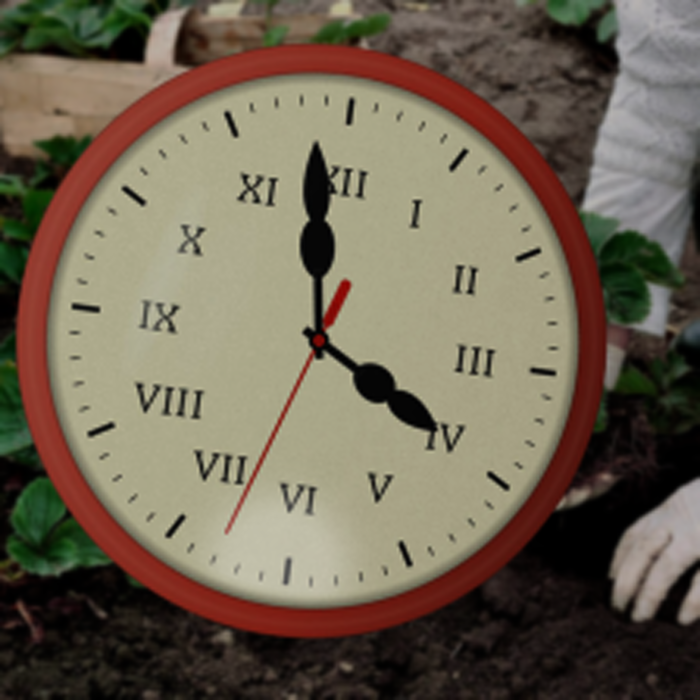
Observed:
{"hour": 3, "minute": 58, "second": 33}
